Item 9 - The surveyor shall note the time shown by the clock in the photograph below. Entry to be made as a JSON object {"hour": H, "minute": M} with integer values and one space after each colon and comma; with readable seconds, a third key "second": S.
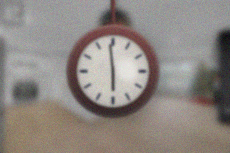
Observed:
{"hour": 5, "minute": 59}
